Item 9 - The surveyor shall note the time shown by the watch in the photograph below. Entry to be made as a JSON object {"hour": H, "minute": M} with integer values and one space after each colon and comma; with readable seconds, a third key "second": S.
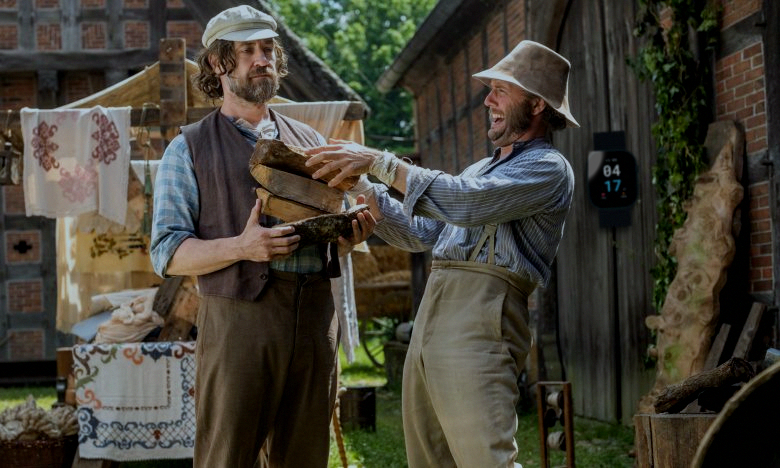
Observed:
{"hour": 4, "minute": 17}
